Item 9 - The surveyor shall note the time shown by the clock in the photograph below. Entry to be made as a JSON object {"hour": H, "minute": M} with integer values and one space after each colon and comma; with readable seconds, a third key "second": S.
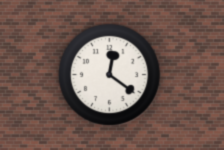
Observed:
{"hour": 12, "minute": 21}
